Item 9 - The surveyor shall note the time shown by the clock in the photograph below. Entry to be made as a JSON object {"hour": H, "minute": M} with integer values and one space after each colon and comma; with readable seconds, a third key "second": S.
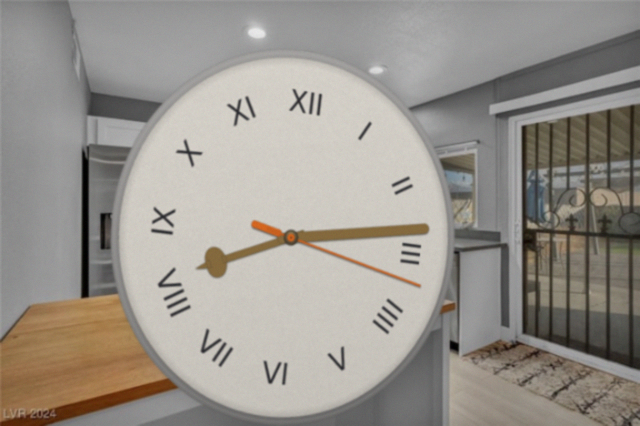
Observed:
{"hour": 8, "minute": 13, "second": 17}
